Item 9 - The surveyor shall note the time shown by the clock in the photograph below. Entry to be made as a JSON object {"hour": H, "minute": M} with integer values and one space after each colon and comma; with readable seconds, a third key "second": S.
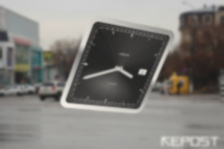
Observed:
{"hour": 3, "minute": 41}
